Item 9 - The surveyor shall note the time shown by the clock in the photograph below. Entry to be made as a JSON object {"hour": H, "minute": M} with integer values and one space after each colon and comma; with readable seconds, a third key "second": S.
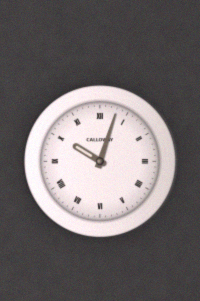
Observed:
{"hour": 10, "minute": 3}
